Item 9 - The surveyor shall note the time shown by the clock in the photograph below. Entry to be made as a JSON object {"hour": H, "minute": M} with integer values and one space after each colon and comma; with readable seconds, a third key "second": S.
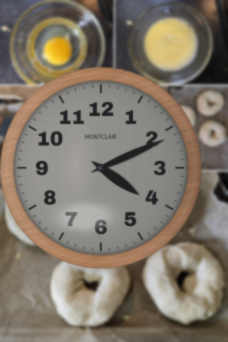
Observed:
{"hour": 4, "minute": 11}
